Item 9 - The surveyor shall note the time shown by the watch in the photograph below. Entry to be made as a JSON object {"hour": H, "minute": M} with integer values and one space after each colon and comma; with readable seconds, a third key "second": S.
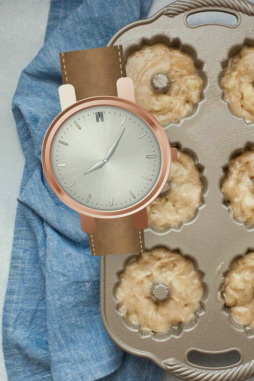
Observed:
{"hour": 8, "minute": 6}
